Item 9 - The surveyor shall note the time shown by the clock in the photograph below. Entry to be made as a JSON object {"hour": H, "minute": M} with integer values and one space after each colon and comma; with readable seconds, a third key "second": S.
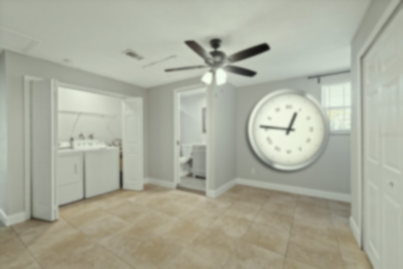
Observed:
{"hour": 12, "minute": 46}
